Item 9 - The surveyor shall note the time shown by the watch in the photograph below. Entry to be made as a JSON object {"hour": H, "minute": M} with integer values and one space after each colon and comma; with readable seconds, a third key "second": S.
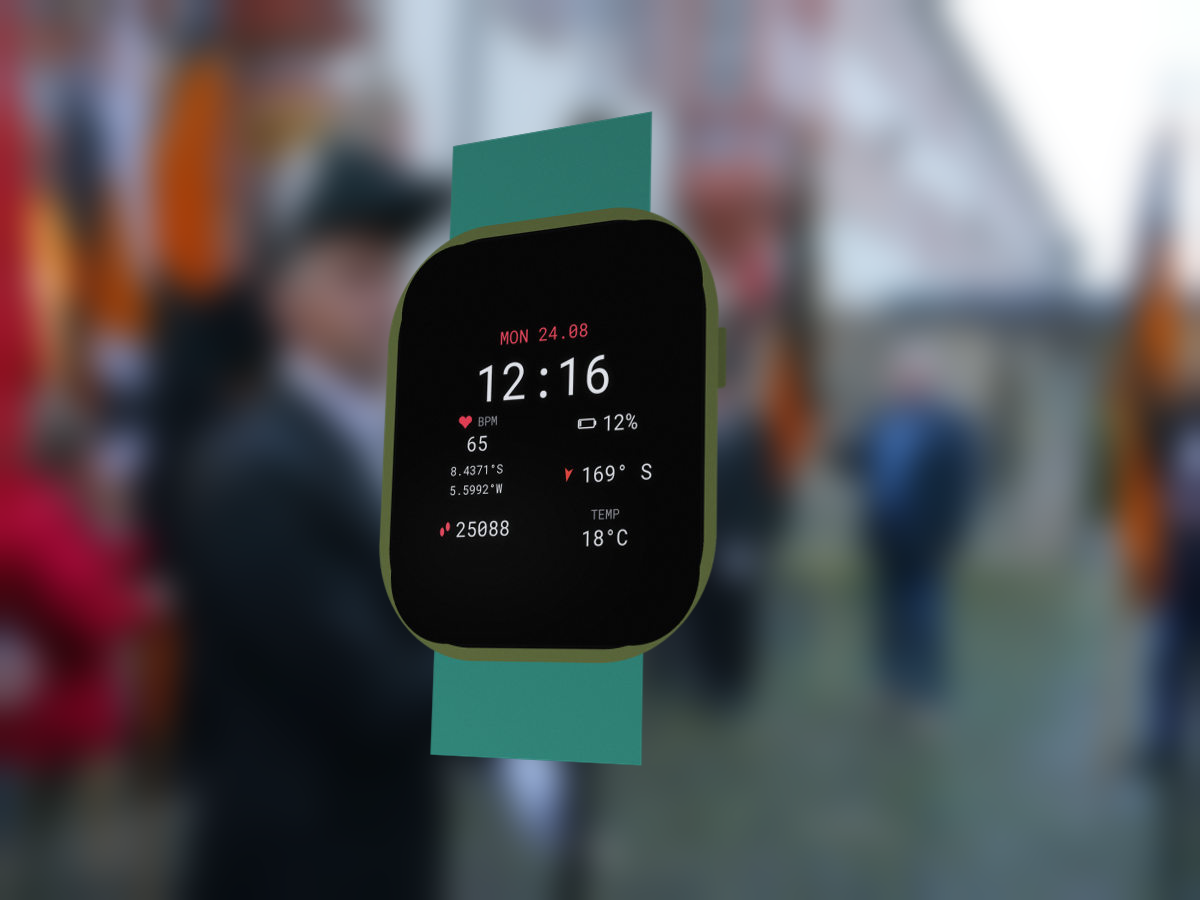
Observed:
{"hour": 12, "minute": 16}
